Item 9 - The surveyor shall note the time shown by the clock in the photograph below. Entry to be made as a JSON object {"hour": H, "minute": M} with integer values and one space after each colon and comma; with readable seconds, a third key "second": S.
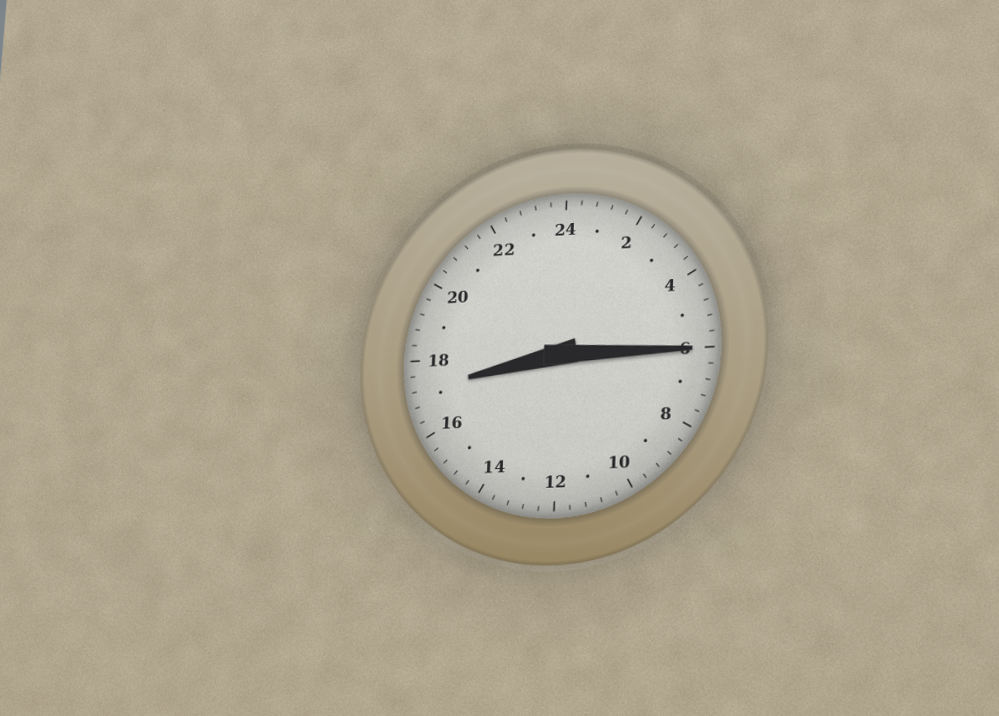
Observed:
{"hour": 17, "minute": 15}
